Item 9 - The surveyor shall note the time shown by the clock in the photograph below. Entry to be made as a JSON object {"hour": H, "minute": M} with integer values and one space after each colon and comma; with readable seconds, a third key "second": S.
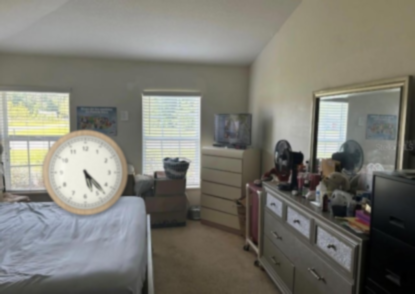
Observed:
{"hour": 5, "minute": 23}
